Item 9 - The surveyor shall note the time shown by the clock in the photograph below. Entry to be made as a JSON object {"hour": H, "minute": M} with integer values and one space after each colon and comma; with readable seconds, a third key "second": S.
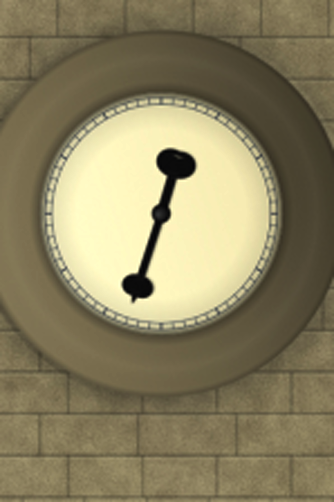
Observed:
{"hour": 12, "minute": 33}
